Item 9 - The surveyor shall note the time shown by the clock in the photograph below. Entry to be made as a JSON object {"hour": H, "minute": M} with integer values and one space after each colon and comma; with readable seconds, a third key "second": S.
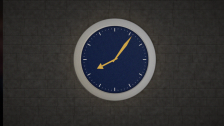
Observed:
{"hour": 8, "minute": 6}
